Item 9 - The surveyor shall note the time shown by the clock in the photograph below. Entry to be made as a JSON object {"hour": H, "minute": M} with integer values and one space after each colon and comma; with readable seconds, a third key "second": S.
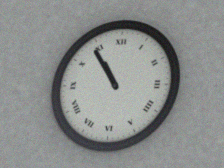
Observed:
{"hour": 10, "minute": 54}
